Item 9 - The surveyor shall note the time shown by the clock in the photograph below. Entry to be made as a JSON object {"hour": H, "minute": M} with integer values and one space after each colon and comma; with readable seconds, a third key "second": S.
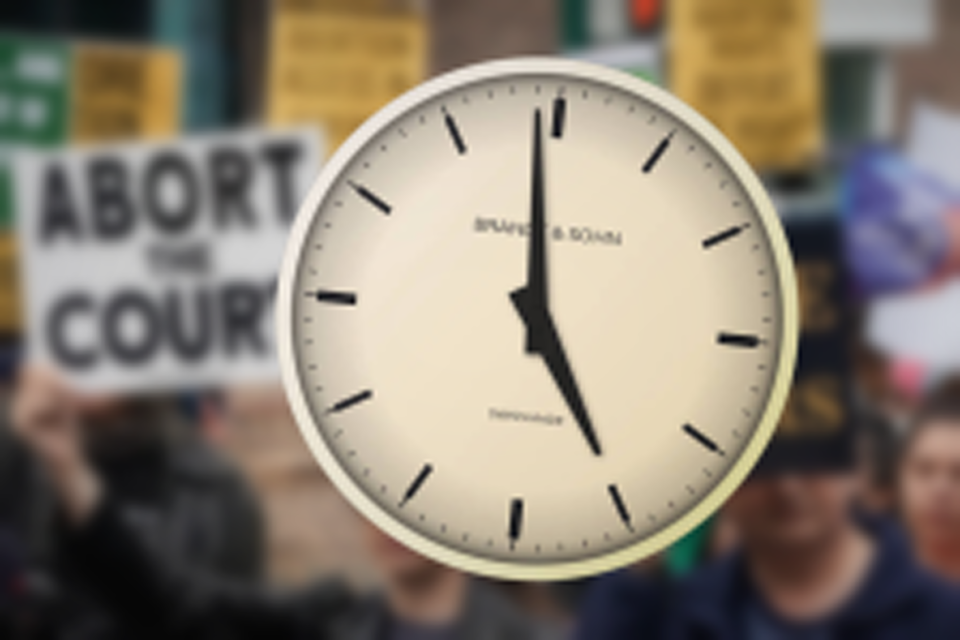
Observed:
{"hour": 4, "minute": 59}
